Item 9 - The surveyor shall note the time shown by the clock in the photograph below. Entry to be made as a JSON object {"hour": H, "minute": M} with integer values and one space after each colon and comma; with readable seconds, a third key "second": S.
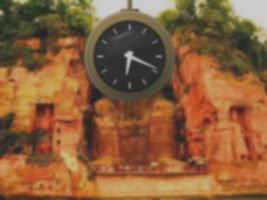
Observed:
{"hour": 6, "minute": 19}
